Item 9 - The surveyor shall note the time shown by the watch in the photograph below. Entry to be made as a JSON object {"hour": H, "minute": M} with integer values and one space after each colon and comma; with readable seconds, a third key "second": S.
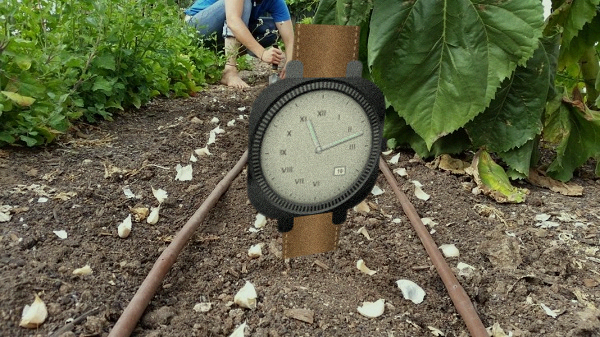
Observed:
{"hour": 11, "minute": 12}
